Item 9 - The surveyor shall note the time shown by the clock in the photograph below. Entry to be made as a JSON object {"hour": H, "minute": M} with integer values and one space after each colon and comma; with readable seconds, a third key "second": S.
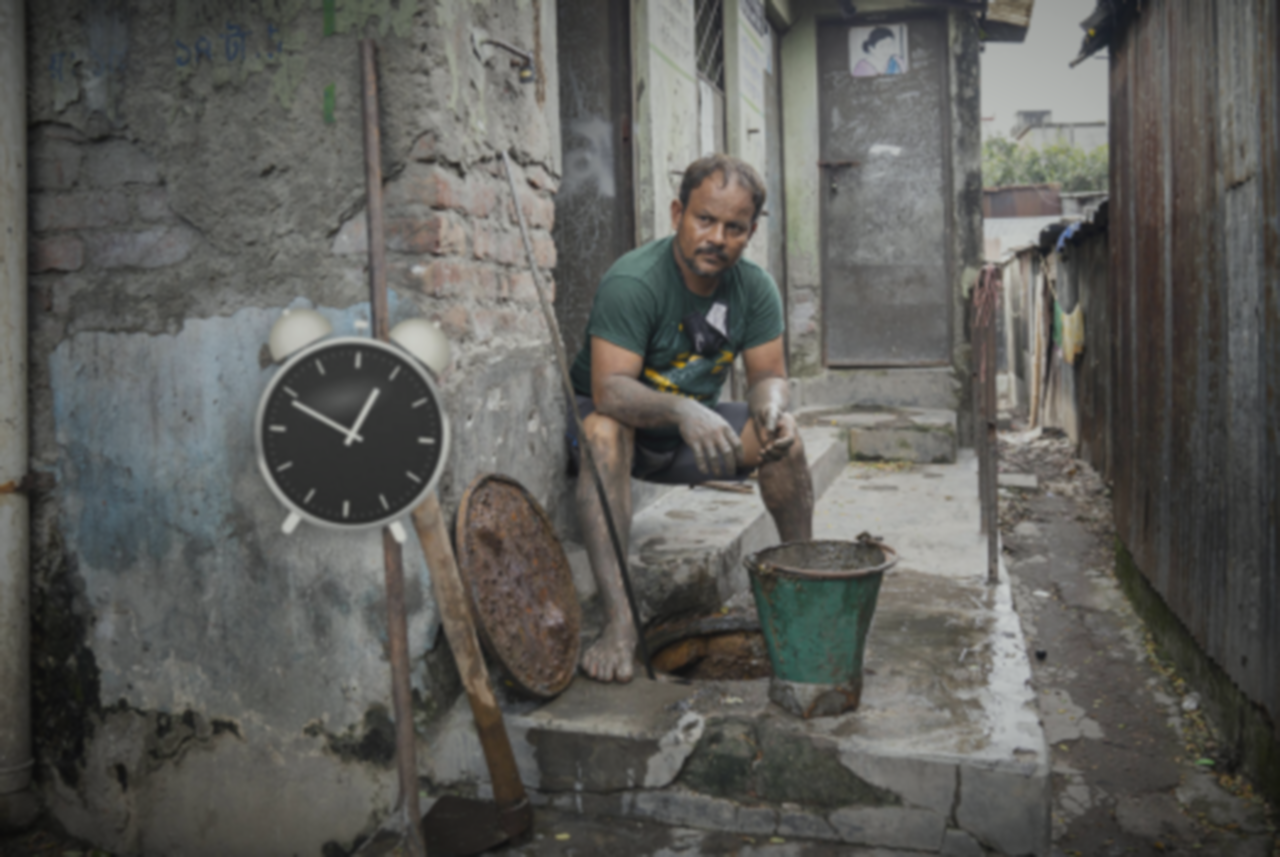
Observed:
{"hour": 12, "minute": 49}
